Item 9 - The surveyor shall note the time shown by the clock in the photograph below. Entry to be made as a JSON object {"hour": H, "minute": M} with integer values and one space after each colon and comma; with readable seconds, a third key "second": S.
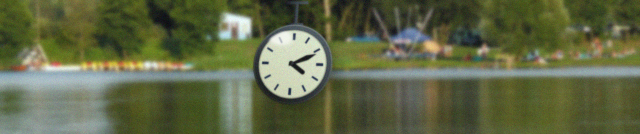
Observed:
{"hour": 4, "minute": 11}
